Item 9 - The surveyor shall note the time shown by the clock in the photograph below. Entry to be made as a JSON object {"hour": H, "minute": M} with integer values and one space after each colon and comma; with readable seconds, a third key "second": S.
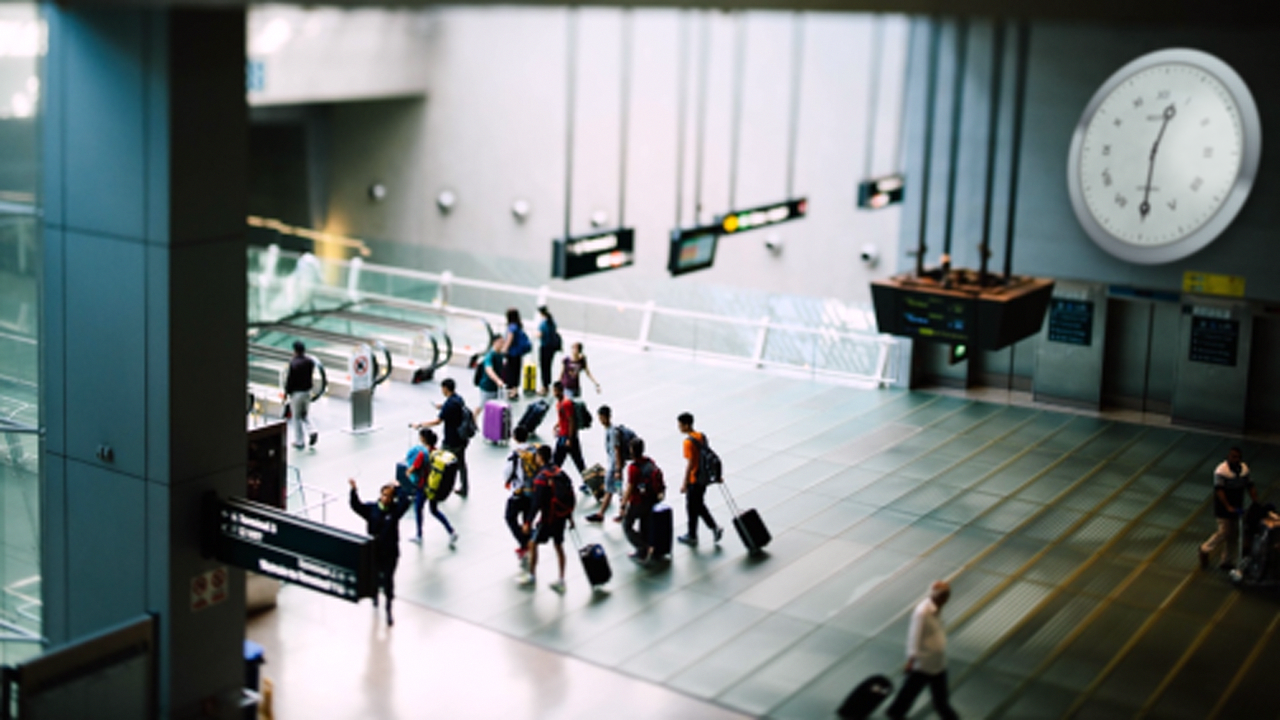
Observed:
{"hour": 12, "minute": 30}
